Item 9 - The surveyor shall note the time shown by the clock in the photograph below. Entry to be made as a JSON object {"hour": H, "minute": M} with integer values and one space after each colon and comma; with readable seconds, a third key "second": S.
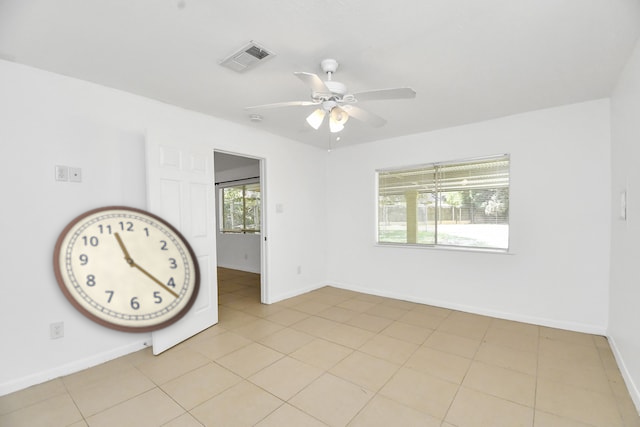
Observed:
{"hour": 11, "minute": 22}
